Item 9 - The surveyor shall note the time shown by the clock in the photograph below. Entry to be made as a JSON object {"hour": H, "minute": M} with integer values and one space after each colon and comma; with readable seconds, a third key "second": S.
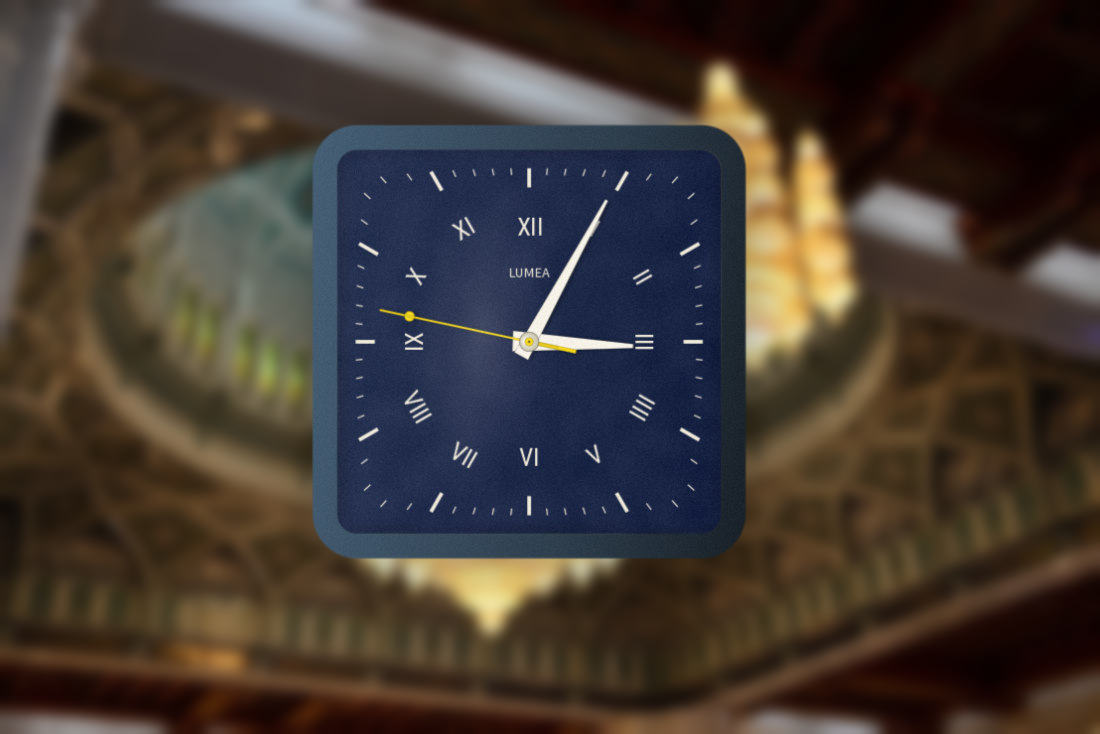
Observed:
{"hour": 3, "minute": 4, "second": 47}
